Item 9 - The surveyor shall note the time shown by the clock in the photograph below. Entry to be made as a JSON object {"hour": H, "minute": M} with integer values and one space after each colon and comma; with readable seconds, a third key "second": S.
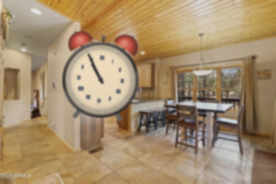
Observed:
{"hour": 10, "minute": 55}
